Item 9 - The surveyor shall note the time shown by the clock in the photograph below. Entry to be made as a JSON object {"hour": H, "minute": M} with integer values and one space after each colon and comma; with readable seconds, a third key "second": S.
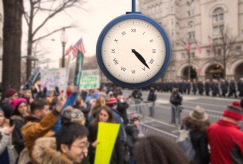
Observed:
{"hour": 4, "minute": 23}
